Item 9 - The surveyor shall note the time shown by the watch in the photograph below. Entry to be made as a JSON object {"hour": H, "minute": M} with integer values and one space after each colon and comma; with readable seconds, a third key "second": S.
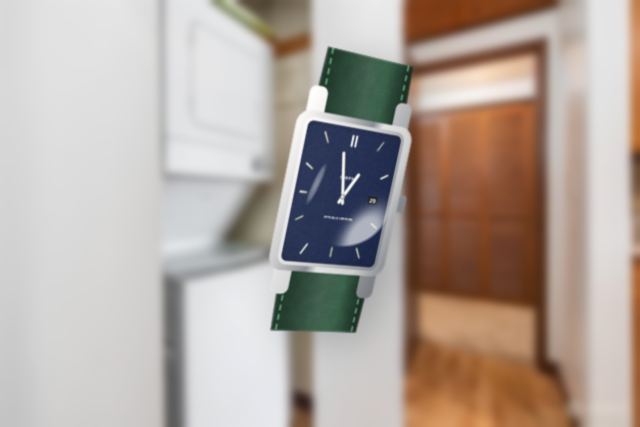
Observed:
{"hour": 12, "minute": 58}
